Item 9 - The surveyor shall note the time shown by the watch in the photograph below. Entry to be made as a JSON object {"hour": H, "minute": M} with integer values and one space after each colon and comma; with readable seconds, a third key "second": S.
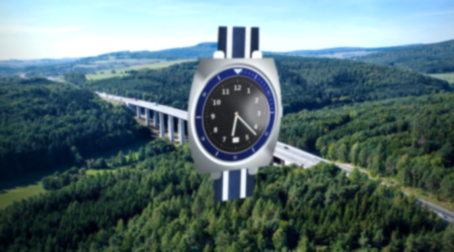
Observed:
{"hour": 6, "minute": 22}
